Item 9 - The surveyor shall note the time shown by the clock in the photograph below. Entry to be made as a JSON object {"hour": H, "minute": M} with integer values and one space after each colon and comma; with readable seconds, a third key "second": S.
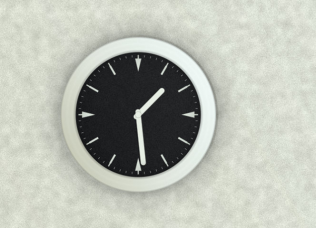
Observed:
{"hour": 1, "minute": 29}
